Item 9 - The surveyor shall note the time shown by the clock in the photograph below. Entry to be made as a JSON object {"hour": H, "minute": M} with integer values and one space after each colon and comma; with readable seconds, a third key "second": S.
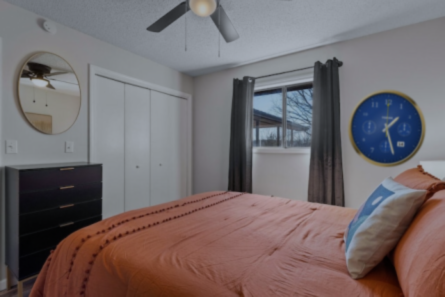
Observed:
{"hour": 1, "minute": 27}
